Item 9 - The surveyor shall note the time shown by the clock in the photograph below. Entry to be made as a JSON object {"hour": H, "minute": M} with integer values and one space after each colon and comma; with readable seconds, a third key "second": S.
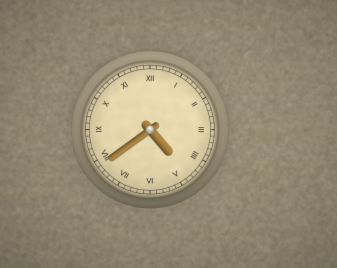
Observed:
{"hour": 4, "minute": 39}
